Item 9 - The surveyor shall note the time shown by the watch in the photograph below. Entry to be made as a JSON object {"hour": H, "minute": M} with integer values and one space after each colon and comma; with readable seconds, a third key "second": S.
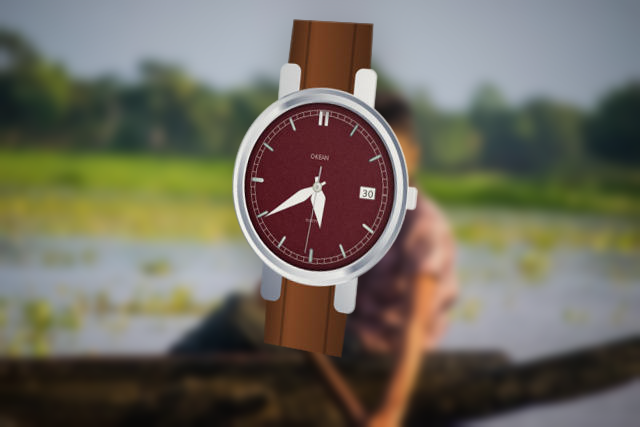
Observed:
{"hour": 5, "minute": 39, "second": 31}
